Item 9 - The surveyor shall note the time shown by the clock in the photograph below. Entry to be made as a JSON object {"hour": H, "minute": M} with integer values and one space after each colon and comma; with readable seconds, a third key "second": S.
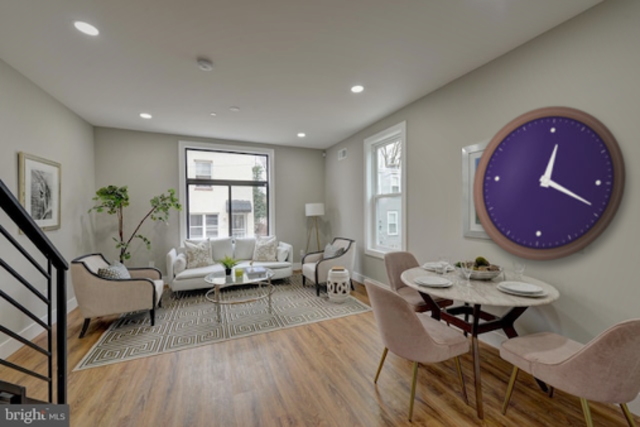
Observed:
{"hour": 12, "minute": 19}
